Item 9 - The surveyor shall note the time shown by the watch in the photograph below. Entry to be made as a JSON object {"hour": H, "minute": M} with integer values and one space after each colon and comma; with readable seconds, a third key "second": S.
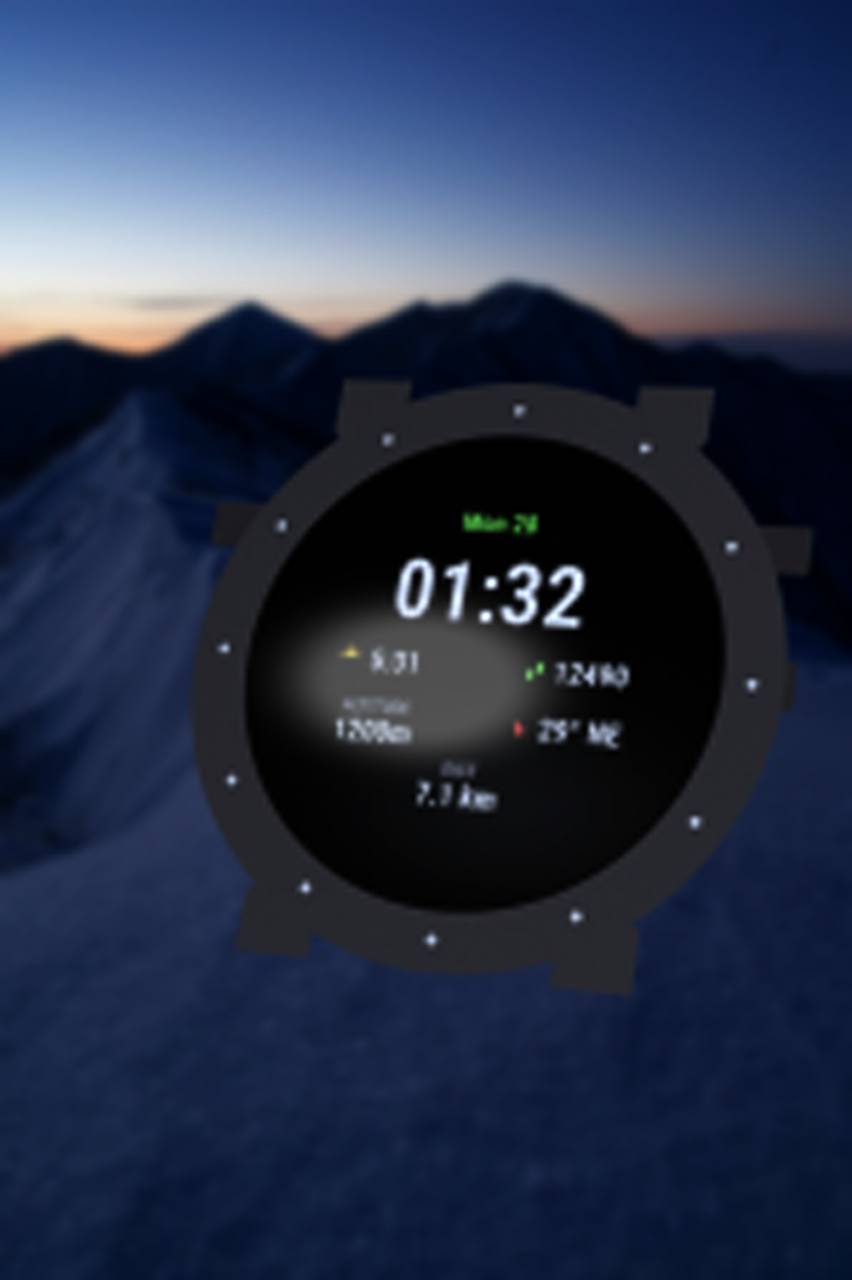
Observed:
{"hour": 1, "minute": 32}
